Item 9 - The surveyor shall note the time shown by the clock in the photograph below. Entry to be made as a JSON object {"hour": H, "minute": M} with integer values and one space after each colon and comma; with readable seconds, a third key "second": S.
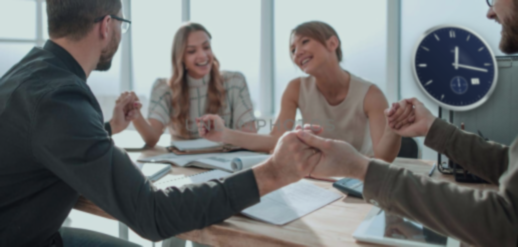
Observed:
{"hour": 12, "minute": 17}
